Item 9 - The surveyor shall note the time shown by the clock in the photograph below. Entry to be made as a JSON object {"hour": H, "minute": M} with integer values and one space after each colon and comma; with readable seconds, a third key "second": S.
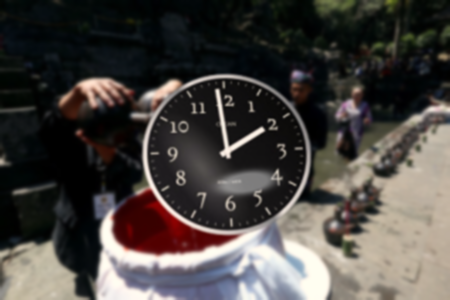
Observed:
{"hour": 1, "minute": 59}
